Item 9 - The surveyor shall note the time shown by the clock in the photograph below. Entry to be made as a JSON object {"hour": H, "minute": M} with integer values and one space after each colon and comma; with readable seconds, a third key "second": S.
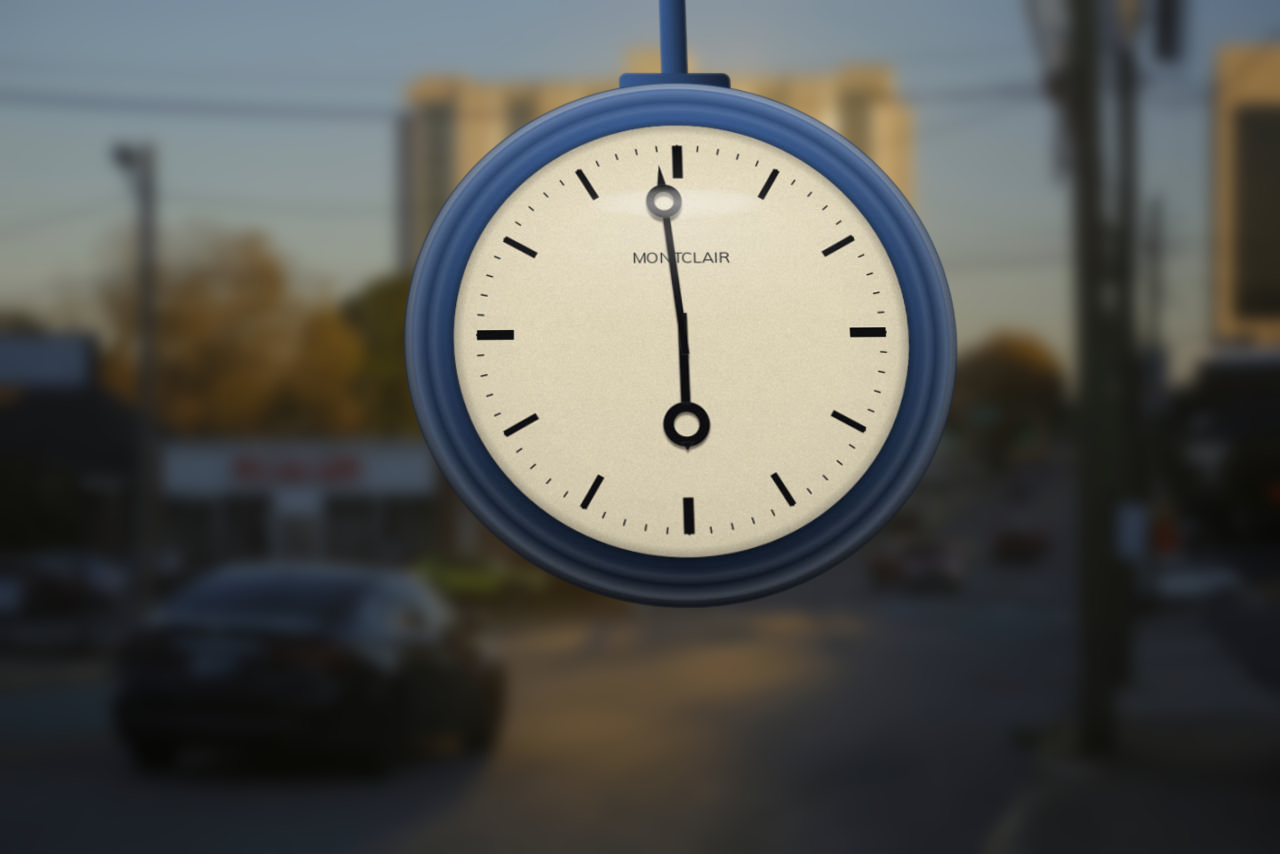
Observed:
{"hour": 5, "minute": 59}
